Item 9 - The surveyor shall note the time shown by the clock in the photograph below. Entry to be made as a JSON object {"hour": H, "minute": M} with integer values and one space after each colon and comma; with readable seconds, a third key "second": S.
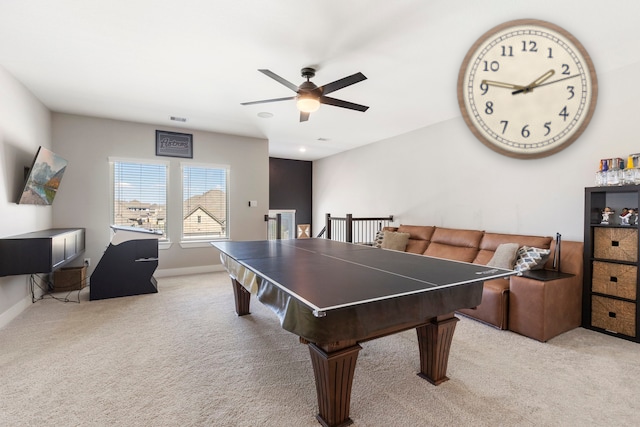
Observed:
{"hour": 1, "minute": 46, "second": 12}
